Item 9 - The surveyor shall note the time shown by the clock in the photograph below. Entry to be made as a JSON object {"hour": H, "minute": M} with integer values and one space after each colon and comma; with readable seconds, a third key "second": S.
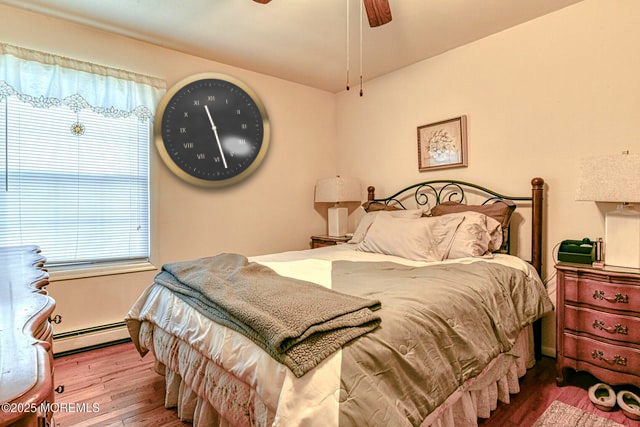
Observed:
{"hour": 11, "minute": 28}
